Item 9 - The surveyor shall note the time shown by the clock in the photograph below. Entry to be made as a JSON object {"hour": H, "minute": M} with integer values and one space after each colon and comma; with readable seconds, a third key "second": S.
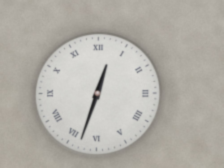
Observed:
{"hour": 12, "minute": 33}
